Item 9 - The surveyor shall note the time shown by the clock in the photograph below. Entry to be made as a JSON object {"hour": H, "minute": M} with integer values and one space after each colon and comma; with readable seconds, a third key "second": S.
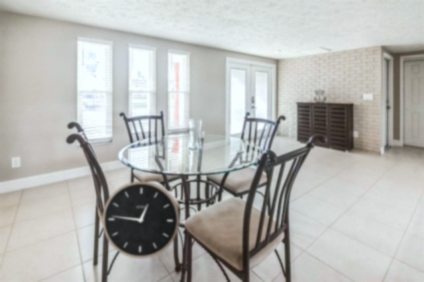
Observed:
{"hour": 12, "minute": 46}
